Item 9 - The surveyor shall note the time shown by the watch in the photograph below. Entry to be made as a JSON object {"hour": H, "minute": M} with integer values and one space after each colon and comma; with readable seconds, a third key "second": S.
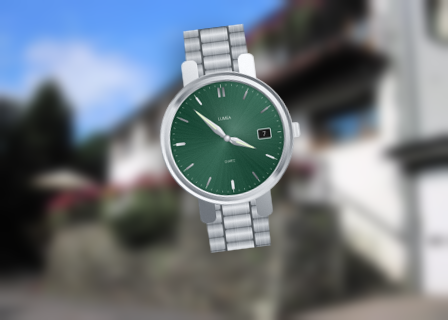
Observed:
{"hour": 3, "minute": 53}
